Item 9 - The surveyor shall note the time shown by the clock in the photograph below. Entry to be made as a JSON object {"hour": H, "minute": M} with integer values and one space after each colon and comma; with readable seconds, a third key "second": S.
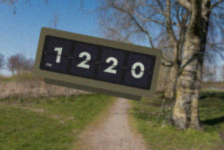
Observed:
{"hour": 12, "minute": 20}
